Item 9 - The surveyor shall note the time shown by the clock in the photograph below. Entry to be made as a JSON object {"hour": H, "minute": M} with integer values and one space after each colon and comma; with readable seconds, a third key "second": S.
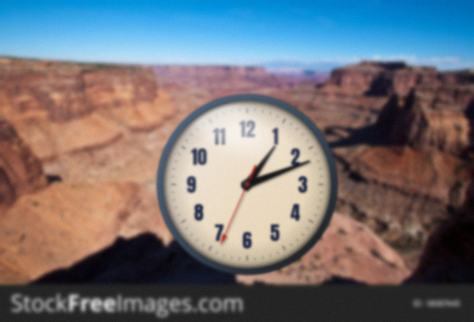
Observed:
{"hour": 1, "minute": 11, "second": 34}
